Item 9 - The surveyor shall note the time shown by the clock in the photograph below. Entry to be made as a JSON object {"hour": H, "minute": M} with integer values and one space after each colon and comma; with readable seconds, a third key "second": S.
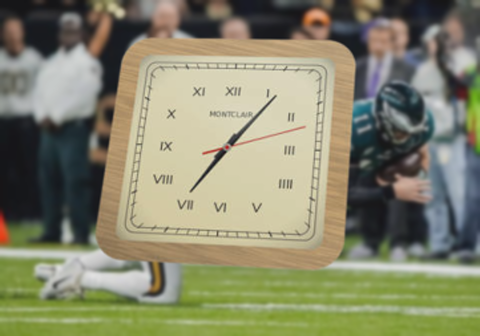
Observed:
{"hour": 7, "minute": 6, "second": 12}
